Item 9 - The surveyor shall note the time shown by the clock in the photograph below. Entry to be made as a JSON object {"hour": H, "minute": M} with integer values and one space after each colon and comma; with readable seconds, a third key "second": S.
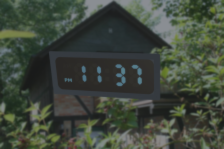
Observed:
{"hour": 11, "minute": 37}
